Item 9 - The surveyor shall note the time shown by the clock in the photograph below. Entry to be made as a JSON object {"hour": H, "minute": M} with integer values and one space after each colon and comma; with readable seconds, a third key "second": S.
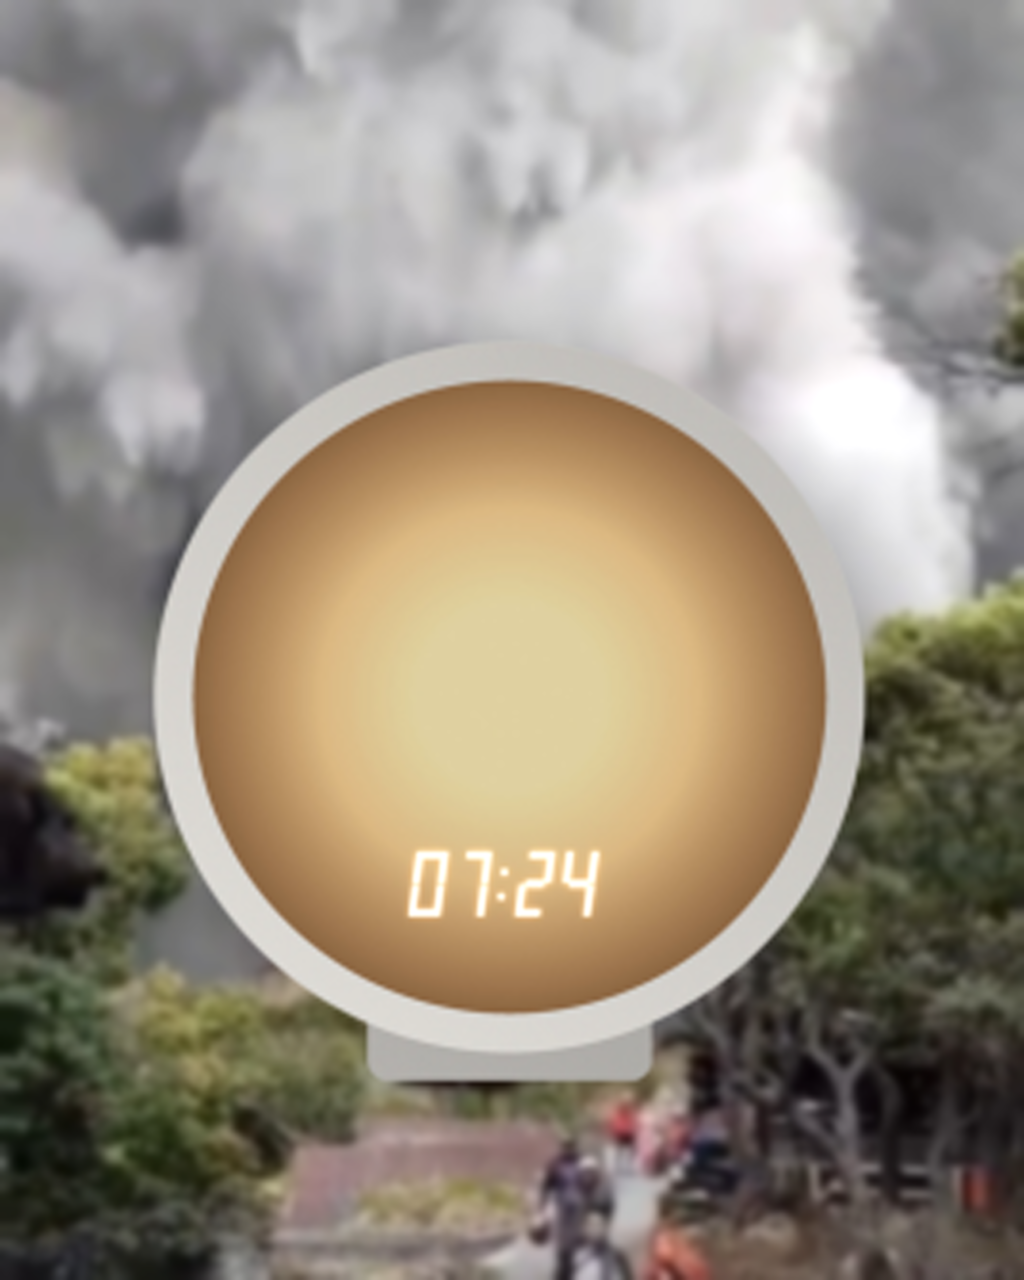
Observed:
{"hour": 7, "minute": 24}
